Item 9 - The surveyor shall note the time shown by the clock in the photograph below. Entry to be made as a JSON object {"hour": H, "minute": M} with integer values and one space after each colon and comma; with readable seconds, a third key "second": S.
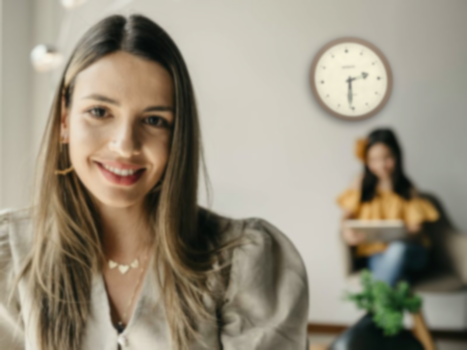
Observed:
{"hour": 2, "minute": 31}
